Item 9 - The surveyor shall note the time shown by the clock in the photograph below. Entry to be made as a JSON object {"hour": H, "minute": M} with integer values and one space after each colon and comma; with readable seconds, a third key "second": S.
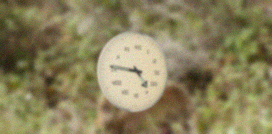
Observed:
{"hour": 4, "minute": 46}
